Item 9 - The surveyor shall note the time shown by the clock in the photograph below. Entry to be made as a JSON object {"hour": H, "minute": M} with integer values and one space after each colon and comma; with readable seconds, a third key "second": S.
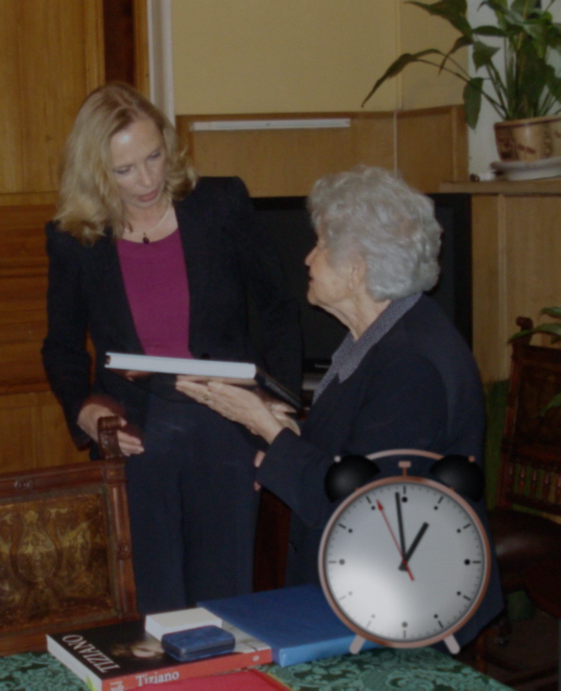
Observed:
{"hour": 12, "minute": 58, "second": 56}
